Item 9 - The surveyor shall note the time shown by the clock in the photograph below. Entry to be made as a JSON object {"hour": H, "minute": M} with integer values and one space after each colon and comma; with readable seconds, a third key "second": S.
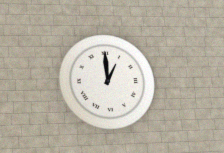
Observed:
{"hour": 1, "minute": 0}
